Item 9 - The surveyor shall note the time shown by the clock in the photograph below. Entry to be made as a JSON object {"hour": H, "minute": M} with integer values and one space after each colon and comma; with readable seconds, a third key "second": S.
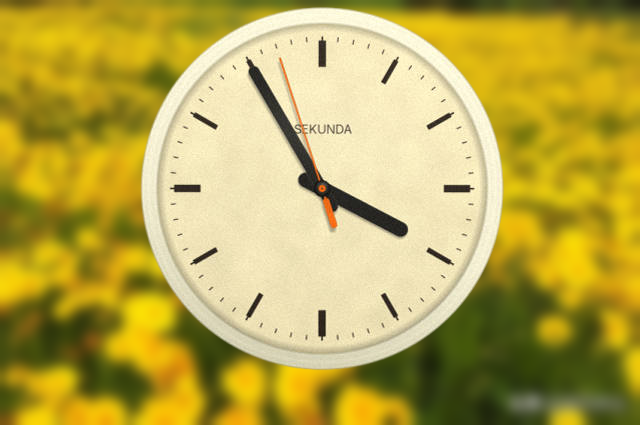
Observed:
{"hour": 3, "minute": 54, "second": 57}
